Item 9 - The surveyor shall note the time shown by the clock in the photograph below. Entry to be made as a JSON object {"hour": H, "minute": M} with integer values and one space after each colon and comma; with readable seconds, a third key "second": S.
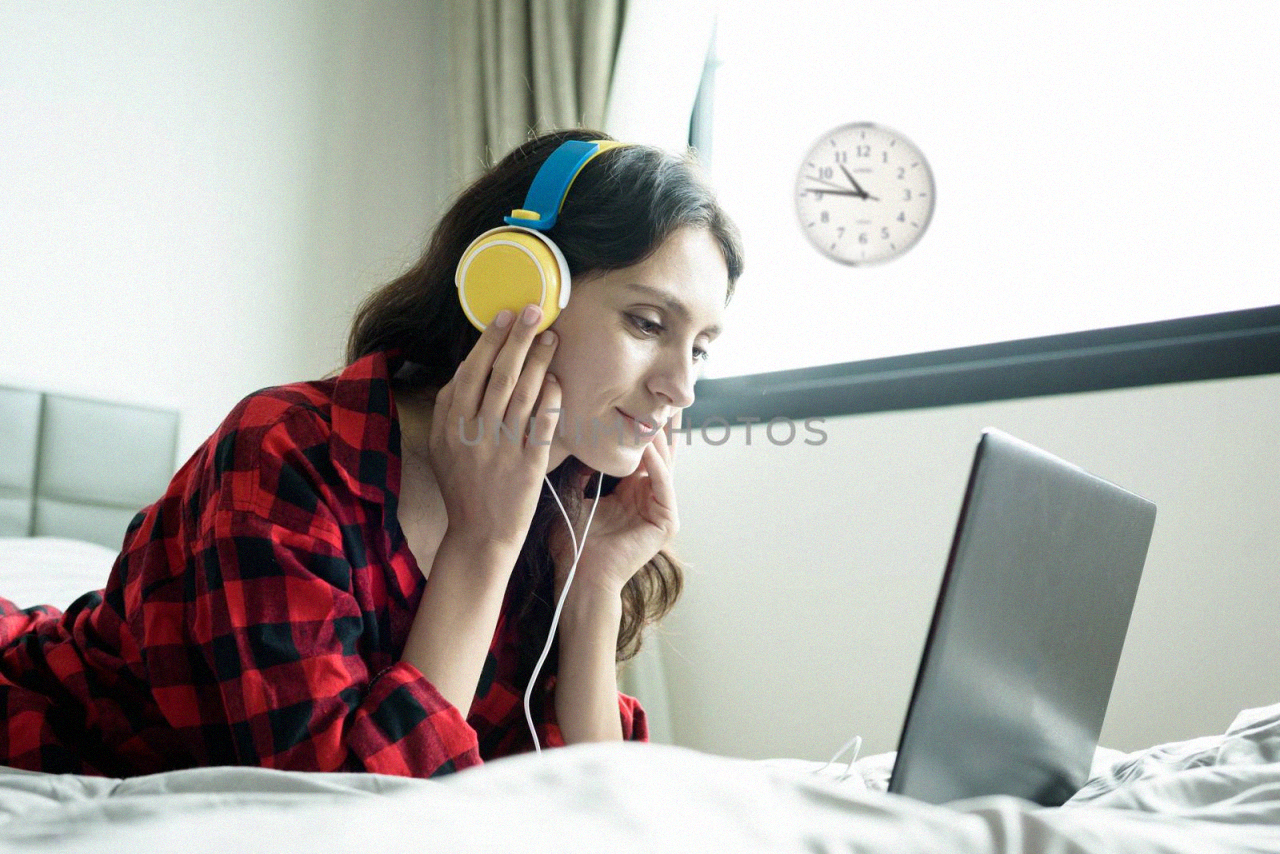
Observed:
{"hour": 10, "minute": 45, "second": 48}
